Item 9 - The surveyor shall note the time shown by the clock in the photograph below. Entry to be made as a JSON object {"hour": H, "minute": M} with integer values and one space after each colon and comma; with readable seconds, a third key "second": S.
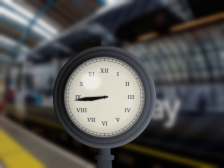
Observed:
{"hour": 8, "minute": 44}
